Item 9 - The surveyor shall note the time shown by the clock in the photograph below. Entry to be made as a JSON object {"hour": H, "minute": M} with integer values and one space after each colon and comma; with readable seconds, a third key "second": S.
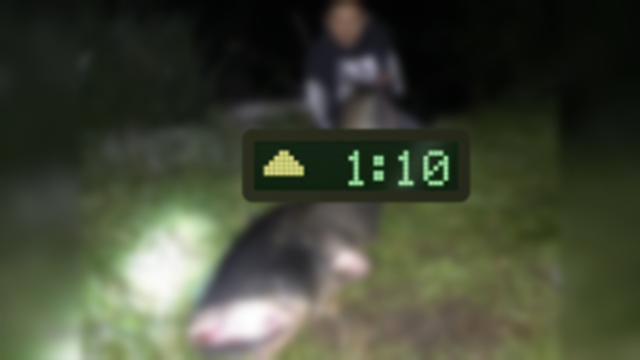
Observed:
{"hour": 1, "minute": 10}
